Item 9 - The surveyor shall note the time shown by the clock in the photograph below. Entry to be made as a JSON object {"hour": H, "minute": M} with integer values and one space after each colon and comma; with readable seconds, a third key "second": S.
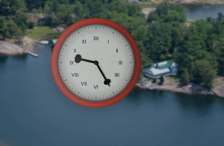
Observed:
{"hour": 9, "minute": 25}
